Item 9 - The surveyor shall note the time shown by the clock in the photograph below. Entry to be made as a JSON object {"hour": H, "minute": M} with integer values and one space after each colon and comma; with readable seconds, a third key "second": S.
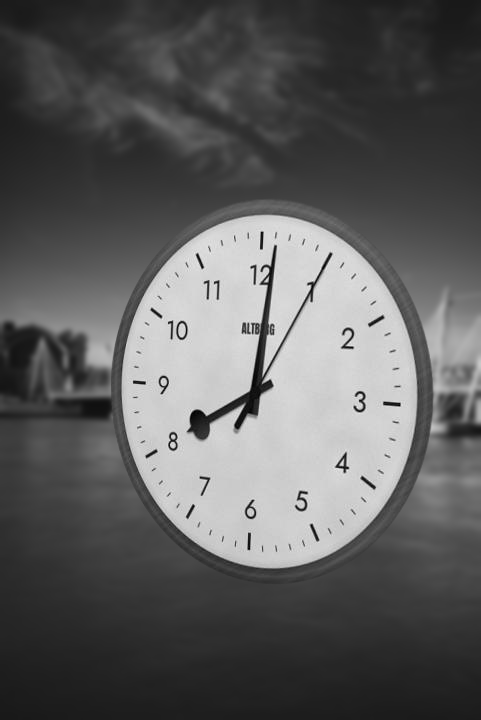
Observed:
{"hour": 8, "minute": 1, "second": 5}
